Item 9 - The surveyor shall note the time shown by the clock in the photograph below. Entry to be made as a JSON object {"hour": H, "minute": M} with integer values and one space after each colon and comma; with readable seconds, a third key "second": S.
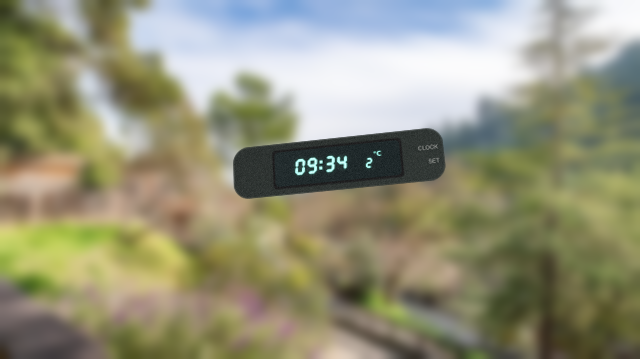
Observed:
{"hour": 9, "minute": 34}
